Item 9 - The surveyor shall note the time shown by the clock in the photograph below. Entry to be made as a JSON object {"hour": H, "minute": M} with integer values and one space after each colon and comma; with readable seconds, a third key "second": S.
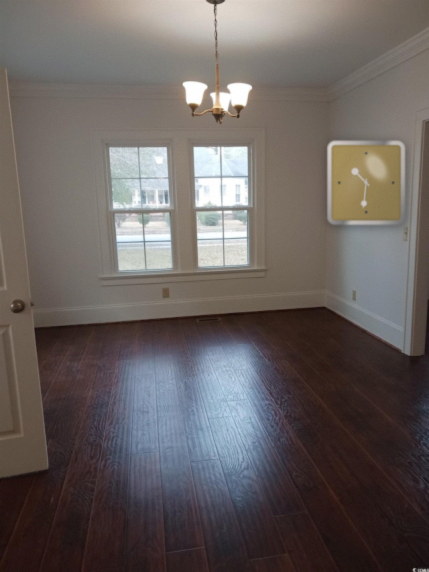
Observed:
{"hour": 10, "minute": 31}
